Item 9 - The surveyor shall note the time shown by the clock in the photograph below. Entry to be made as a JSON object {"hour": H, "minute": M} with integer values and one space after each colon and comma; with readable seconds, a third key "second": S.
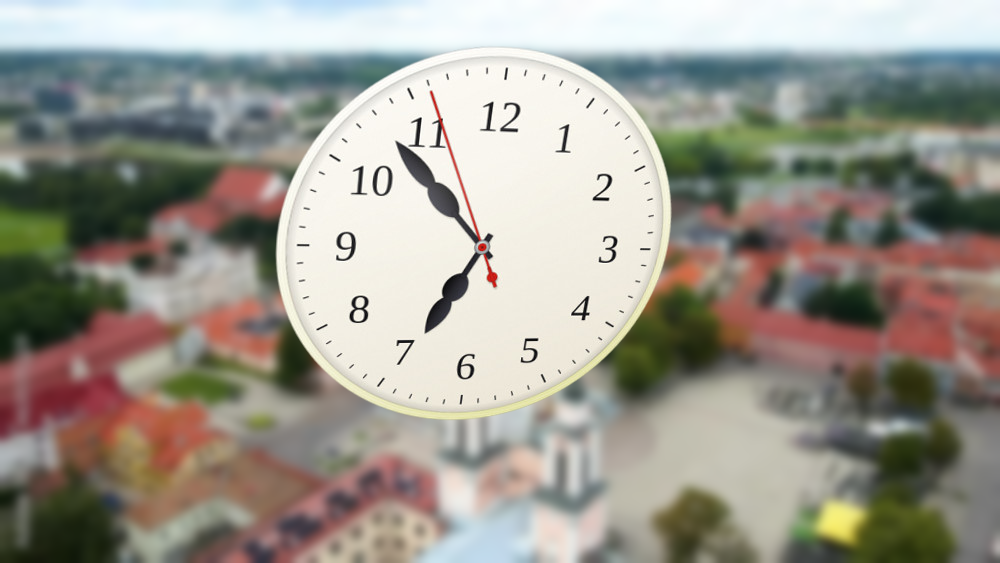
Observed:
{"hour": 6, "minute": 52, "second": 56}
